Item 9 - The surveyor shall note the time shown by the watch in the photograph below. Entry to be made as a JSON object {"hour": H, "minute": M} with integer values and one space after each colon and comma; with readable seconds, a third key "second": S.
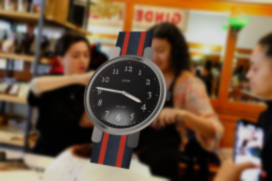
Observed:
{"hour": 3, "minute": 46}
